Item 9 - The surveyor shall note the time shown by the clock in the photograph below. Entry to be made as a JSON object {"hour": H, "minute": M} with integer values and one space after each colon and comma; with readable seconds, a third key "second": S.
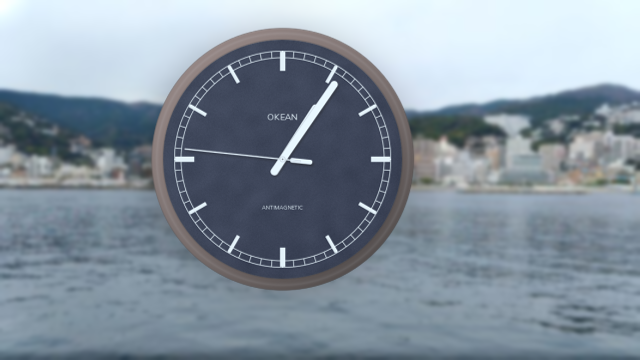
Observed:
{"hour": 1, "minute": 5, "second": 46}
